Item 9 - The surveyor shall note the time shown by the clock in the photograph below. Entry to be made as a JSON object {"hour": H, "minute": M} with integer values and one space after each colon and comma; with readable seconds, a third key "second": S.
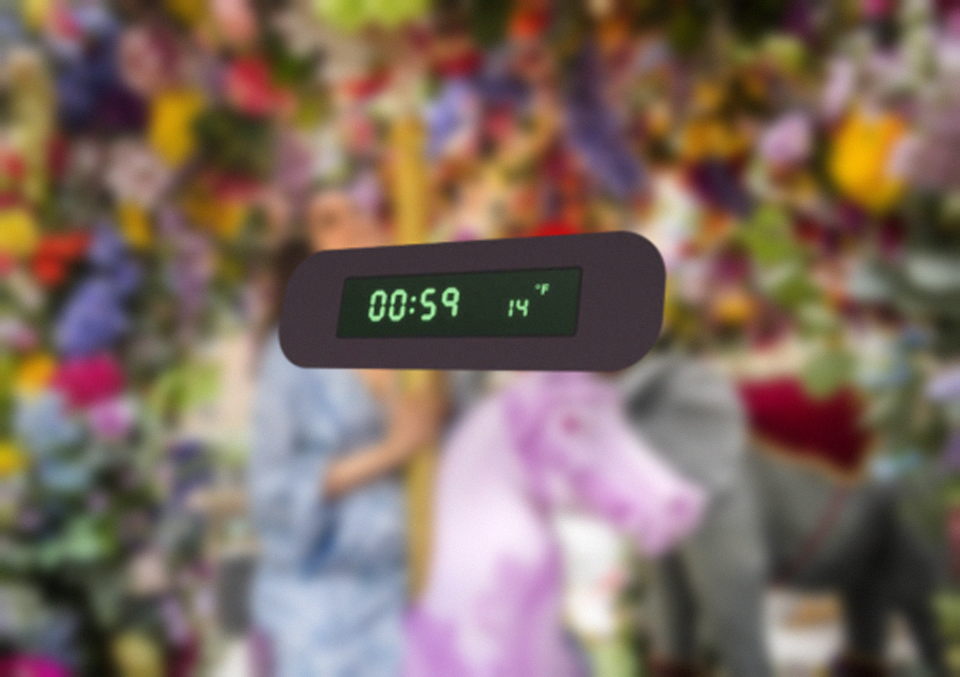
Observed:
{"hour": 0, "minute": 59}
